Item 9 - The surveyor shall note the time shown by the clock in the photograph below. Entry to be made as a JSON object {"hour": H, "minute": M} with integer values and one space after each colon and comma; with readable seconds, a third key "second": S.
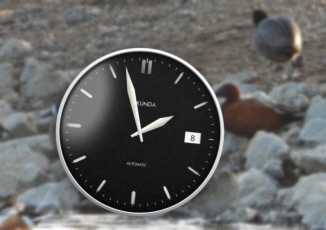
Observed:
{"hour": 1, "minute": 57}
